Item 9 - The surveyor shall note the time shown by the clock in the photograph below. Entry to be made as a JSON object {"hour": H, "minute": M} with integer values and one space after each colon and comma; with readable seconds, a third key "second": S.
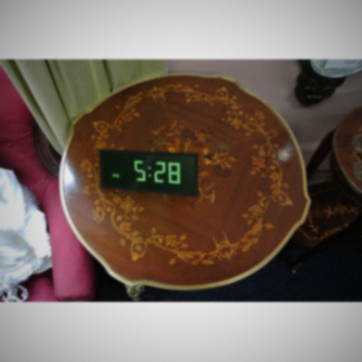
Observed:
{"hour": 5, "minute": 28}
